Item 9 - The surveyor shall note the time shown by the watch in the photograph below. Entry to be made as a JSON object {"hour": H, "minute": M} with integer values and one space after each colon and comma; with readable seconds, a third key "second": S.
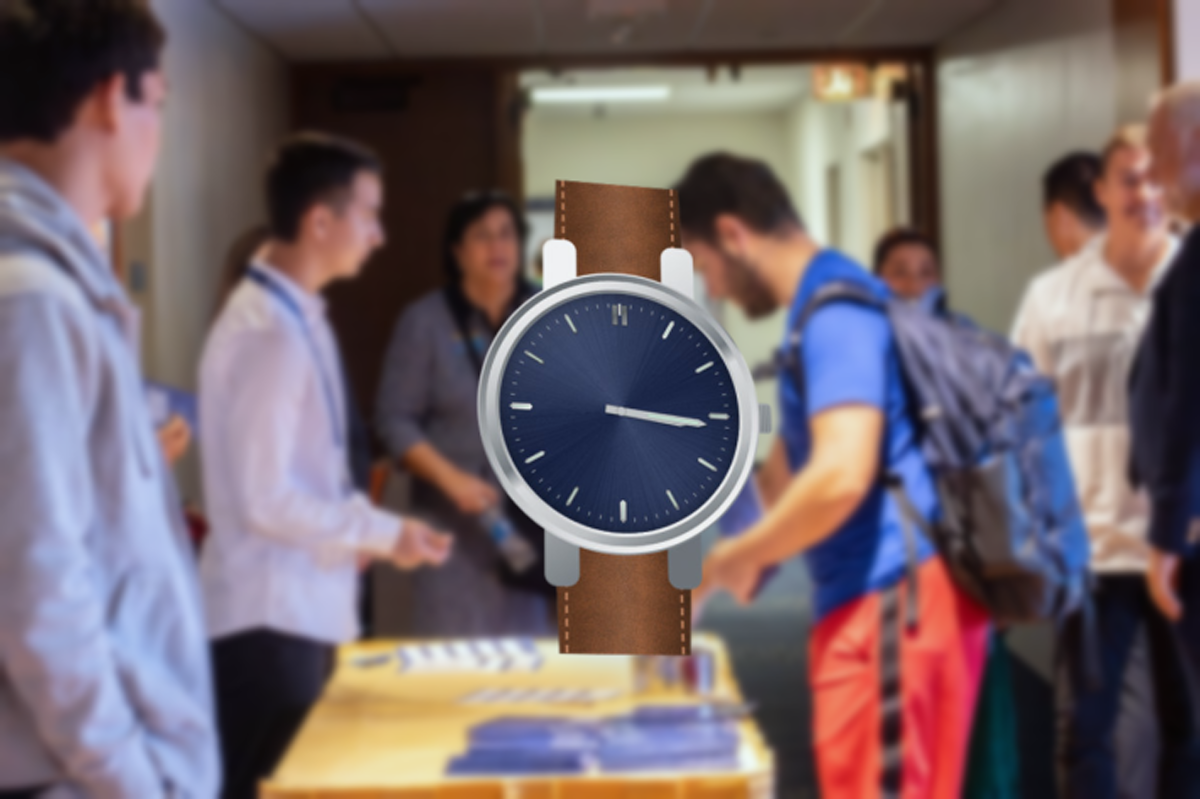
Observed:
{"hour": 3, "minute": 16}
